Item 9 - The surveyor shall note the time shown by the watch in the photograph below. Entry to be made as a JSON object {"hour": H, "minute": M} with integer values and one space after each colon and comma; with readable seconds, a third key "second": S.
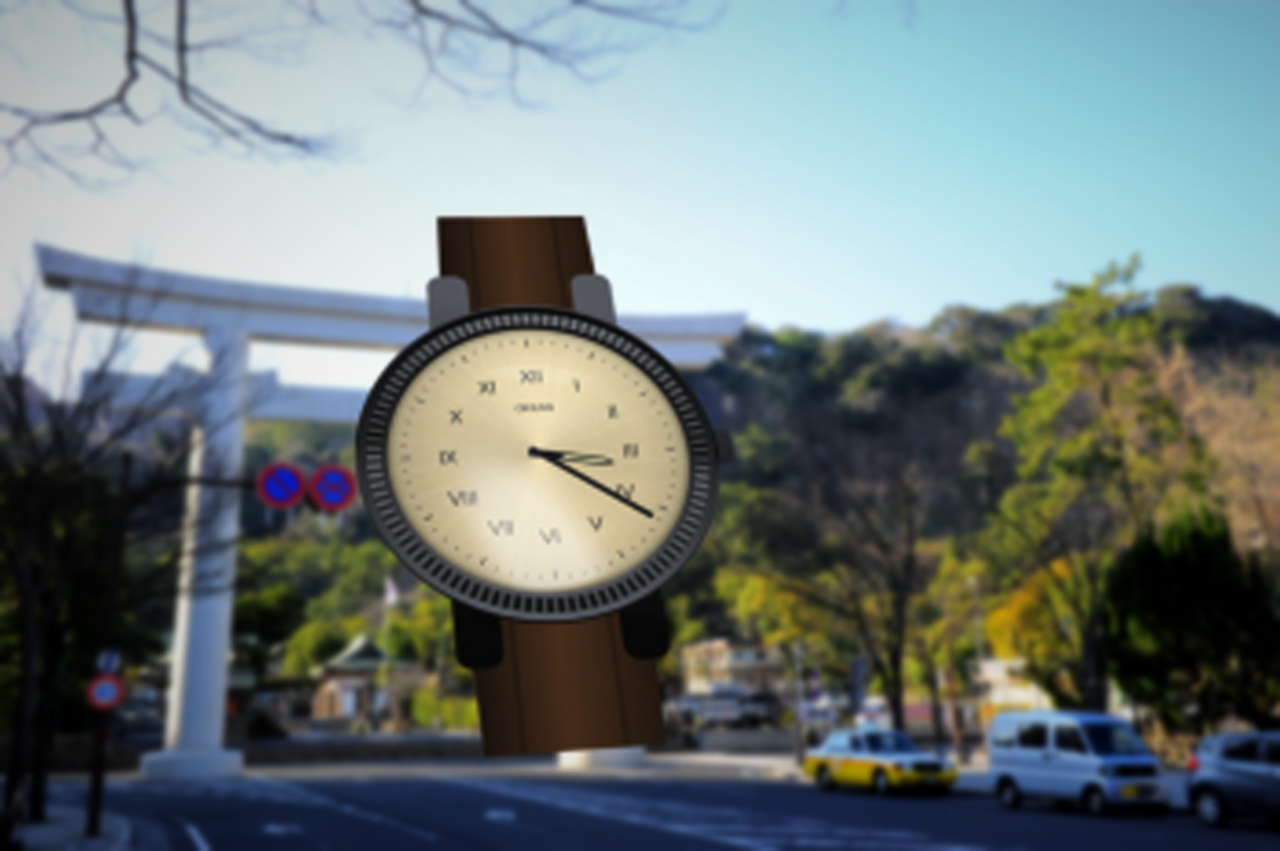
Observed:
{"hour": 3, "minute": 21}
